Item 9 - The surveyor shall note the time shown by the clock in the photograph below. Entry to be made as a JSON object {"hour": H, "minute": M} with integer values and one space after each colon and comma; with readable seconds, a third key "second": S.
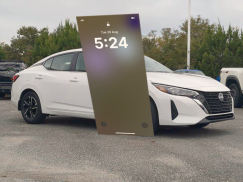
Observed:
{"hour": 5, "minute": 24}
